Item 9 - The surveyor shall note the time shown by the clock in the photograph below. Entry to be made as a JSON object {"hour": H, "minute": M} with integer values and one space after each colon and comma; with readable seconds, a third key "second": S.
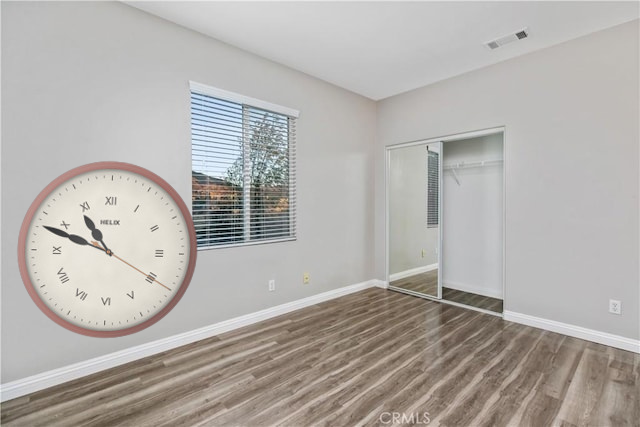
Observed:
{"hour": 10, "minute": 48, "second": 20}
